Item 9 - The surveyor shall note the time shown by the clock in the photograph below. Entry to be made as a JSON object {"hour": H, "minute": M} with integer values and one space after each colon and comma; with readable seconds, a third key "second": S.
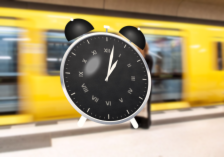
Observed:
{"hour": 1, "minute": 2}
